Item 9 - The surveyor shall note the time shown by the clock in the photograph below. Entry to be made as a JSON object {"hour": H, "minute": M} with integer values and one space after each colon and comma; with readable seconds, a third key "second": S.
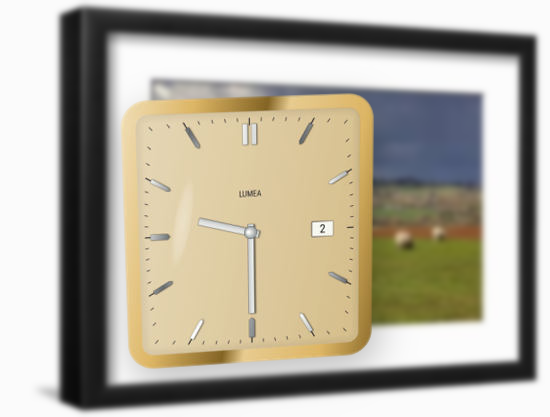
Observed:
{"hour": 9, "minute": 30}
